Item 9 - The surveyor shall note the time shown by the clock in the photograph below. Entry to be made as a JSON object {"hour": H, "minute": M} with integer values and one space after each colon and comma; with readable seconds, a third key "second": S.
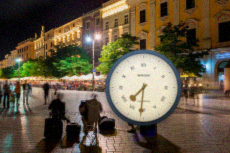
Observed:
{"hour": 7, "minute": 31}
